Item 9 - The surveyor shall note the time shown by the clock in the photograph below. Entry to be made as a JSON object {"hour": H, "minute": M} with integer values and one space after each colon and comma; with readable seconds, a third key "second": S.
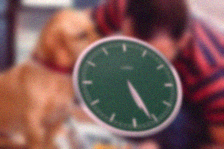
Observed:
{"hour": 5, "minute": 26}
